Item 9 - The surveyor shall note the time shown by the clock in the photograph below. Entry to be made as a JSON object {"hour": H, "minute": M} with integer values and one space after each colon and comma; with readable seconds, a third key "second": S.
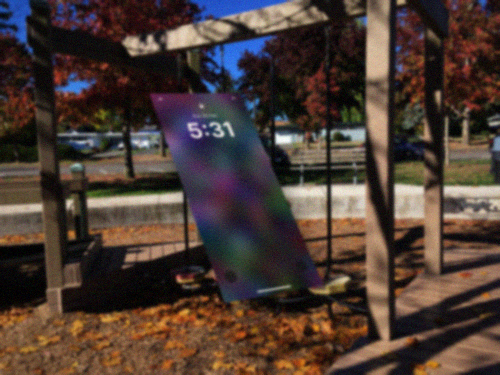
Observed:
{"hour": 5, "minute": 31}
